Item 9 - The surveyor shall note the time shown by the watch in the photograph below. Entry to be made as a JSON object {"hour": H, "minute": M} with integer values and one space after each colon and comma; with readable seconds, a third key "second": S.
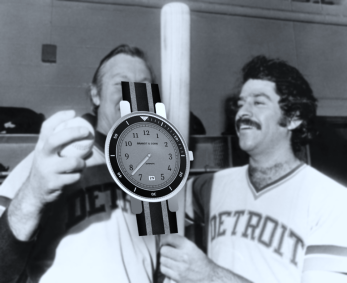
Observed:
{"hour": 7, "minute": 38}
